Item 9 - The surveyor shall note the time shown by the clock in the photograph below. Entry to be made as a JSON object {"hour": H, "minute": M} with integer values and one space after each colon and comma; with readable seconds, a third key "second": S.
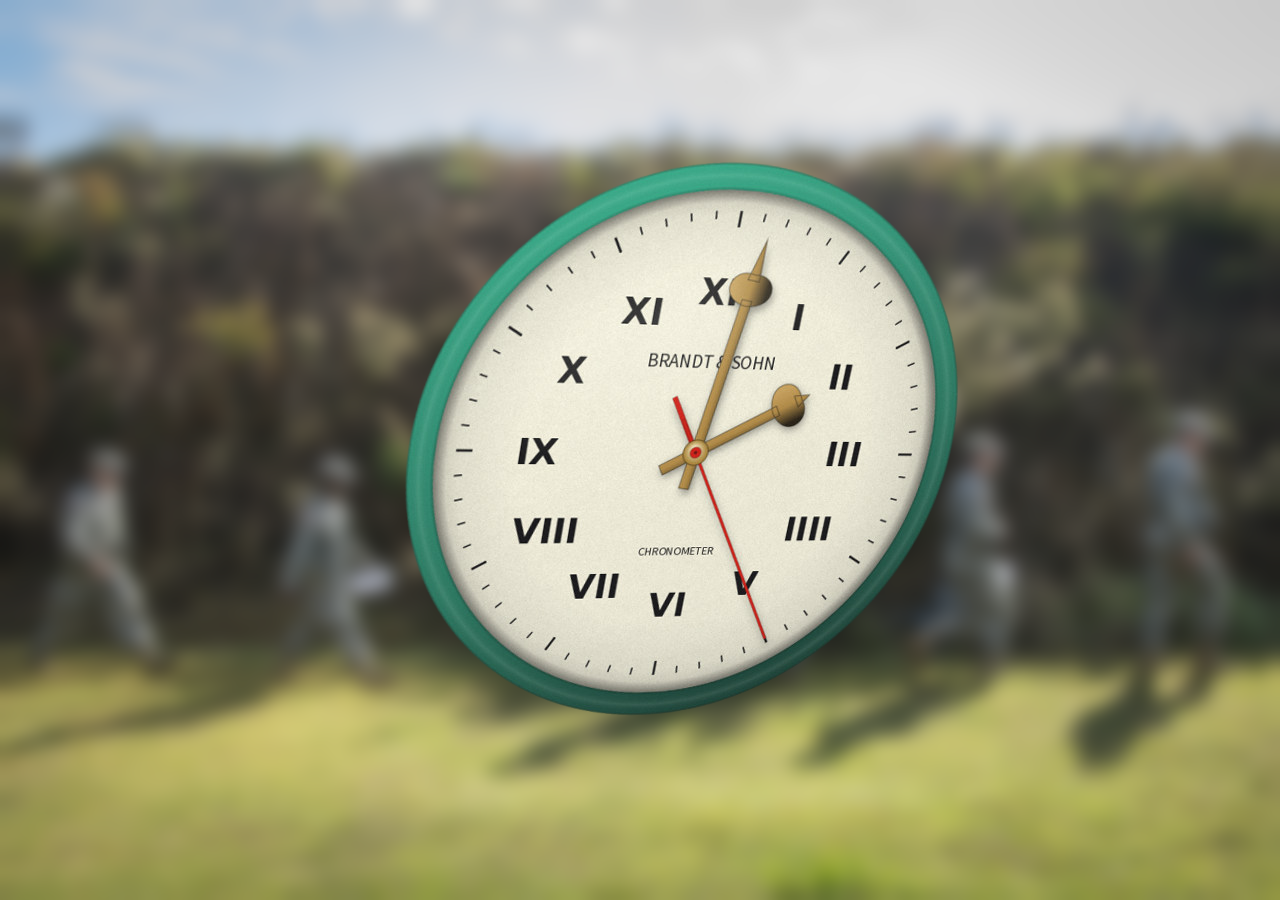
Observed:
{"hour": 2, "minute": 1, "second": 25}
